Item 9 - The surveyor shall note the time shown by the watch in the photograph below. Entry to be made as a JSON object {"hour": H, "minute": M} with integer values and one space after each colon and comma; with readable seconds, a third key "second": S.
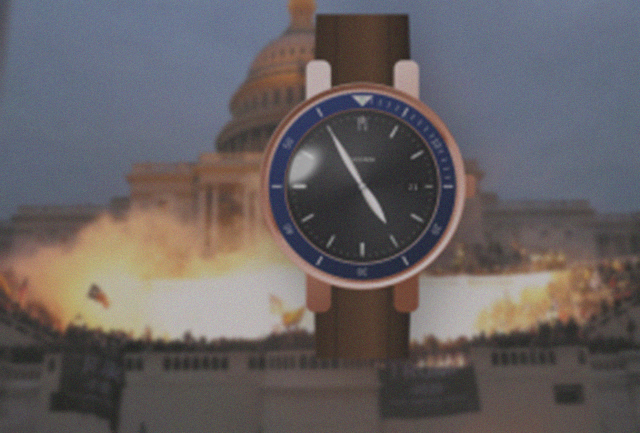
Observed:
{"hour": 4, "minute": 55}
